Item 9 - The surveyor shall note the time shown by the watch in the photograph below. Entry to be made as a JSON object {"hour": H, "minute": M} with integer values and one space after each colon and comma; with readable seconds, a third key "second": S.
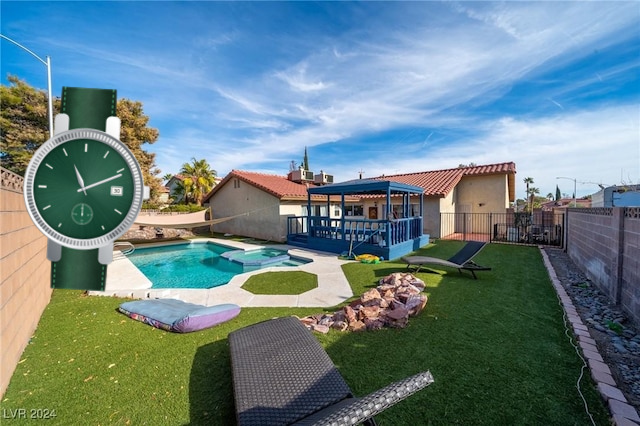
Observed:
{"hour": 11, "minute": 11}
